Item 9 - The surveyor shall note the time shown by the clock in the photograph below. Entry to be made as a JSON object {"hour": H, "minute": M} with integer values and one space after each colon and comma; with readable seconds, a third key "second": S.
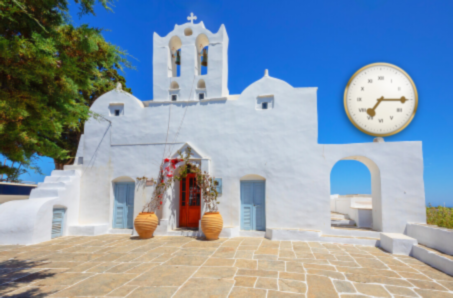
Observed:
{"hour": 7, "minute": 15}
